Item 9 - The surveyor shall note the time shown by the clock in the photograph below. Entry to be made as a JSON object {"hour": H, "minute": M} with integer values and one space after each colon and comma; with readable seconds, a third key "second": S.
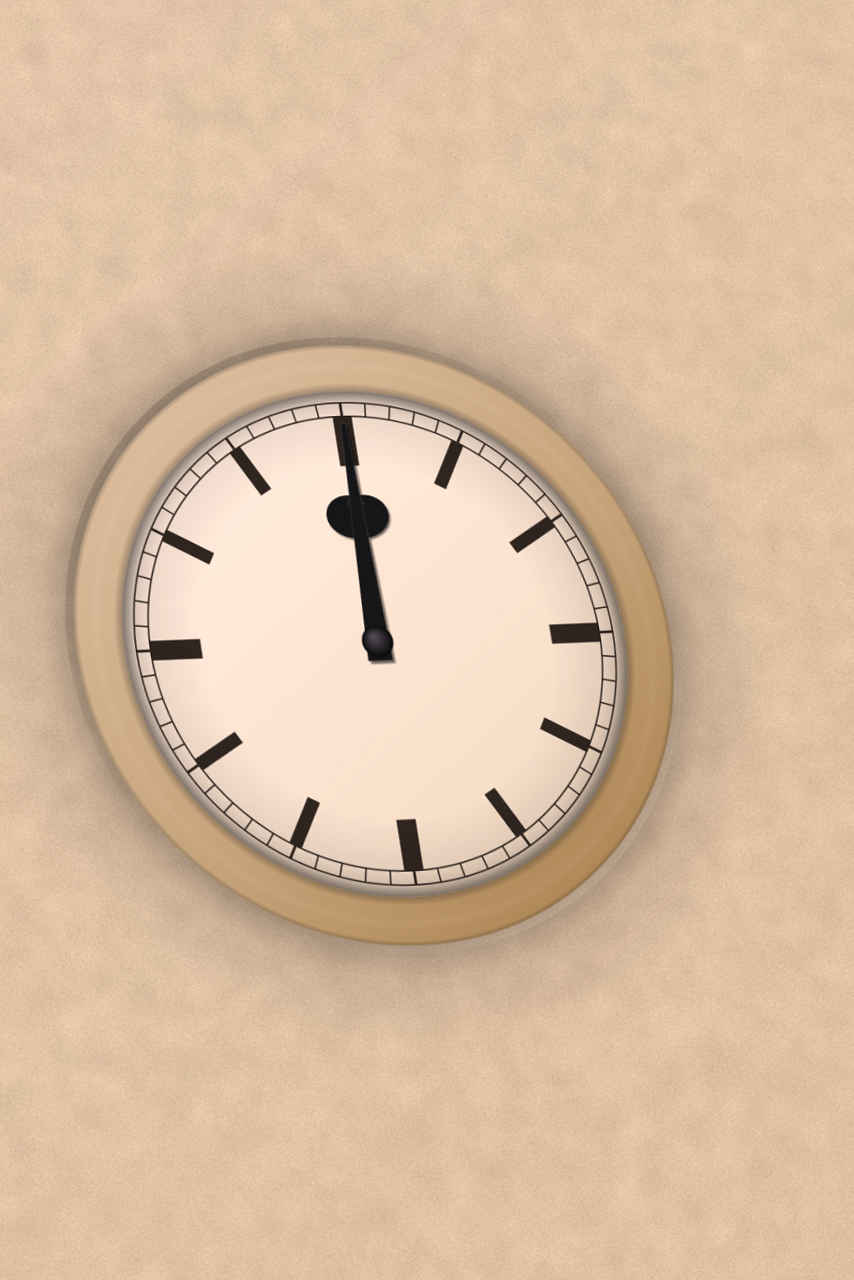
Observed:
{"hour": 12, "minute": 0}
